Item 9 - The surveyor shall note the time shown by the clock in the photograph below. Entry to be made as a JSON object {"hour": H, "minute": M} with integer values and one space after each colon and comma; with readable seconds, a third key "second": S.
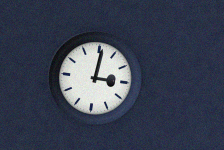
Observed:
{"hour": 3, "minute": 1}
